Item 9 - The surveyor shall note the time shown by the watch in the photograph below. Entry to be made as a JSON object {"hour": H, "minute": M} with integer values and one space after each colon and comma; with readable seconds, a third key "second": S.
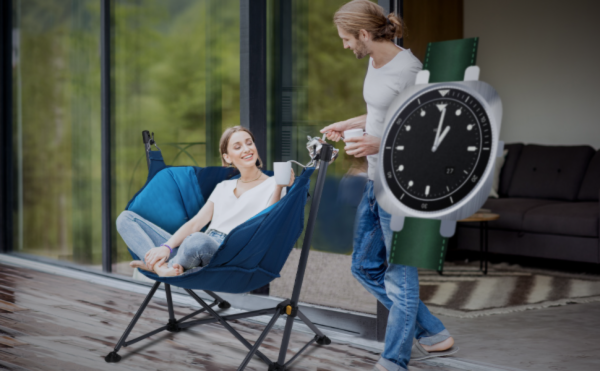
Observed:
{"hour": 1, "minute": 1}
